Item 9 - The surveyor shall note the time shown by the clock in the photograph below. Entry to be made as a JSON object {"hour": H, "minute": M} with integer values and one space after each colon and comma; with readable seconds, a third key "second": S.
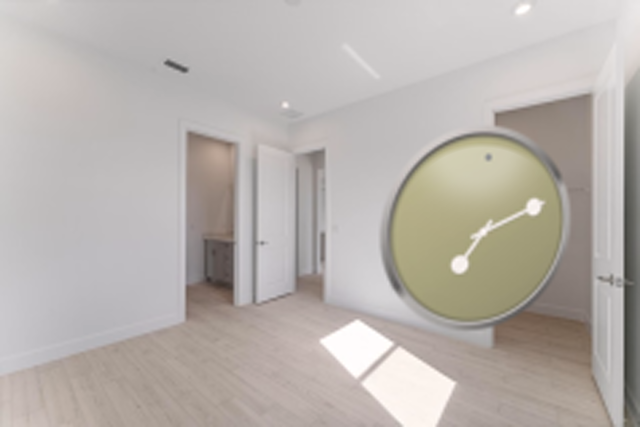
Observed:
{"hour": 7, "minute": 11}
